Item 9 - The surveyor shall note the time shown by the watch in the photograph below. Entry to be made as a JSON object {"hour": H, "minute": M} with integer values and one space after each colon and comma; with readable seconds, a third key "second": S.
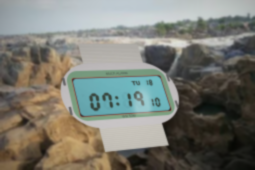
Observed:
{"hour": 7, "minute": 19}
